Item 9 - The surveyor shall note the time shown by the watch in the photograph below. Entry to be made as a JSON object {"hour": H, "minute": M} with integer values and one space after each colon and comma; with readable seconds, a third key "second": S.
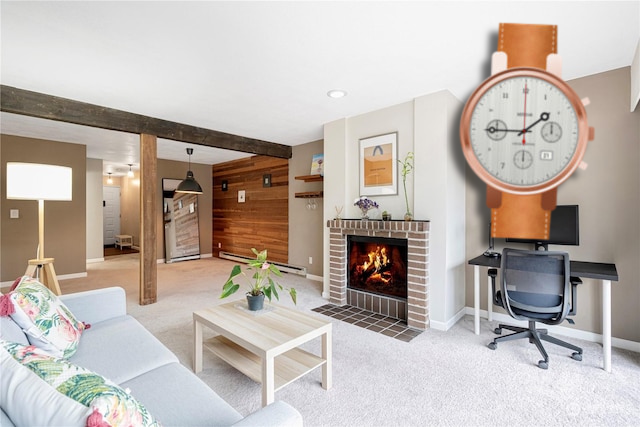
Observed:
{"hour": 1, "minute": 45}
